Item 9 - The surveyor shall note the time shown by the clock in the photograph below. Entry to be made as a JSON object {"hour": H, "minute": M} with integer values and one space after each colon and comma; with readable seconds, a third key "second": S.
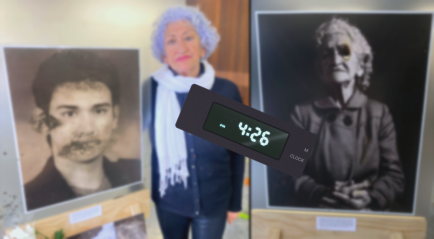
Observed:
{"hour": 4, "minute": 26}
